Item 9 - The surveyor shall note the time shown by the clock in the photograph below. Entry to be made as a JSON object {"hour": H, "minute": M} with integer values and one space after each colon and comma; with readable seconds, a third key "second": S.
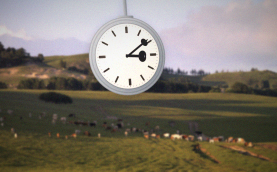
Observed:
{"hour": 3, "minute": 9}
